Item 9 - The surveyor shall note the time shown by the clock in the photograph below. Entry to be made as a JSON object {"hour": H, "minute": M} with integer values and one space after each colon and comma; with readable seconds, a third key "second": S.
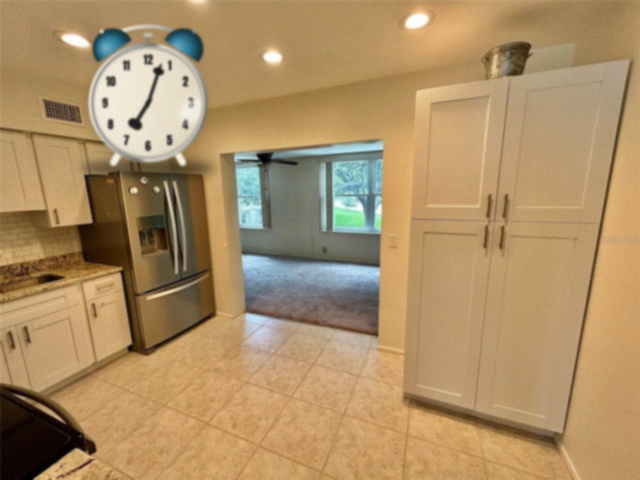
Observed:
{"hour": 7, "minute": 3}
